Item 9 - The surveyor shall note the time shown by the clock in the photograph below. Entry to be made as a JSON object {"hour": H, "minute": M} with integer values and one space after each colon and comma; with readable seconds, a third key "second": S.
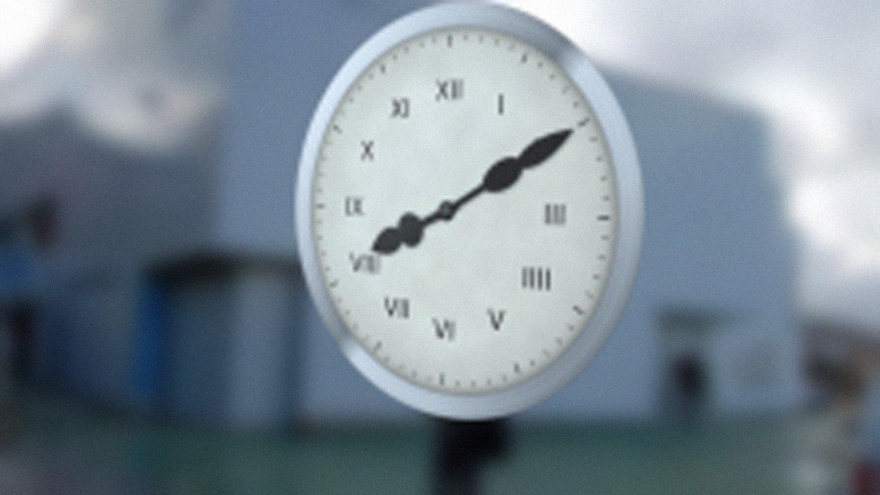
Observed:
{"hour": 8, "minute": 10}
